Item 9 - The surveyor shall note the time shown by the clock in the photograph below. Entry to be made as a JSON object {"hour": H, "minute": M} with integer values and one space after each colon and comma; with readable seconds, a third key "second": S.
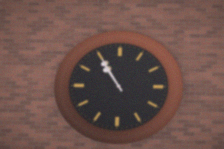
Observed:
{"hour": 10, "minute": 55}
